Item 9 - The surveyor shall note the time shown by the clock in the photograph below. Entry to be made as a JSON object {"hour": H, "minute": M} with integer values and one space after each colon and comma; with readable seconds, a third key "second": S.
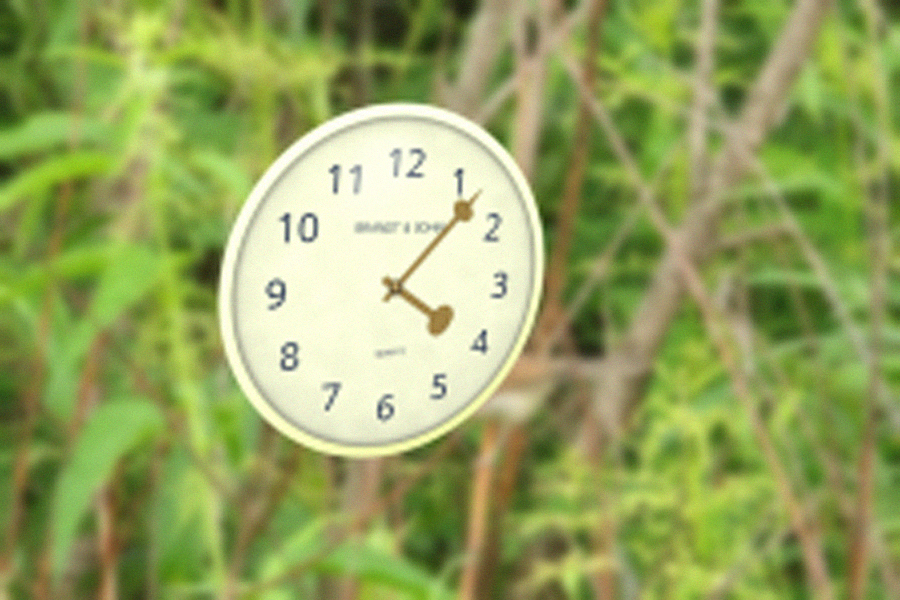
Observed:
{"hour": 4, "minute": 7}
